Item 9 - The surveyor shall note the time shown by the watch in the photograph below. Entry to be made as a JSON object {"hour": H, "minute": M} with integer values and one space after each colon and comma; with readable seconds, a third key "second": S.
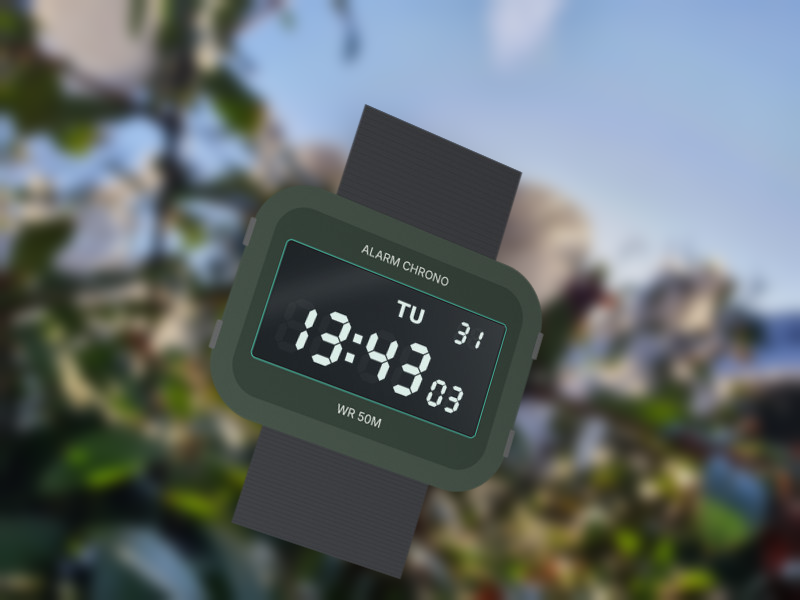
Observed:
{"hour": 13, "minute": 43, "second": 3}
